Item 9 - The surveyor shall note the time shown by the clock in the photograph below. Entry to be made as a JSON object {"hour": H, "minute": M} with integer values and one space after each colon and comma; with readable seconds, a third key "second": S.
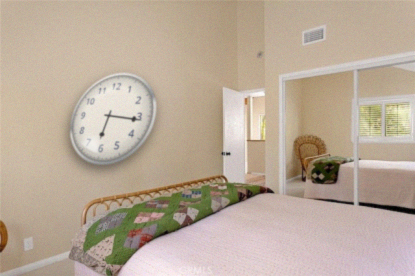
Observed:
{"hour": 6, "minute": 16}
